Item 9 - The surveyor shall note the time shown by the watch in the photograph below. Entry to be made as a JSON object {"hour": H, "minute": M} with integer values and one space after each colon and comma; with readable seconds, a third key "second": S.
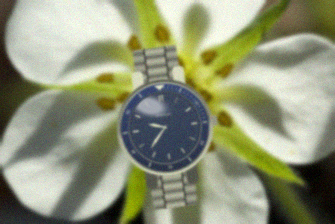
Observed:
{"hour": 9, "minute": 37}
